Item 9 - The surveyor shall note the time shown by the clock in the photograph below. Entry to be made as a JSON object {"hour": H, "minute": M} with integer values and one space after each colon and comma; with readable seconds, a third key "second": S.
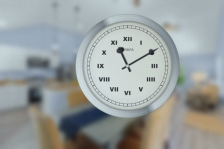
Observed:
{"hour": 11, "minute": 10}
